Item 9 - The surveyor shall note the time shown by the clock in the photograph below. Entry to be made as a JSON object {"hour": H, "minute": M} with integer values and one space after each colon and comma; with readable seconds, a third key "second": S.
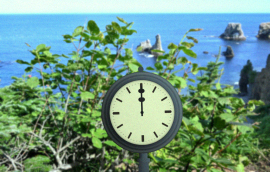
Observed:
{"hour": 12, "minute": 0}
